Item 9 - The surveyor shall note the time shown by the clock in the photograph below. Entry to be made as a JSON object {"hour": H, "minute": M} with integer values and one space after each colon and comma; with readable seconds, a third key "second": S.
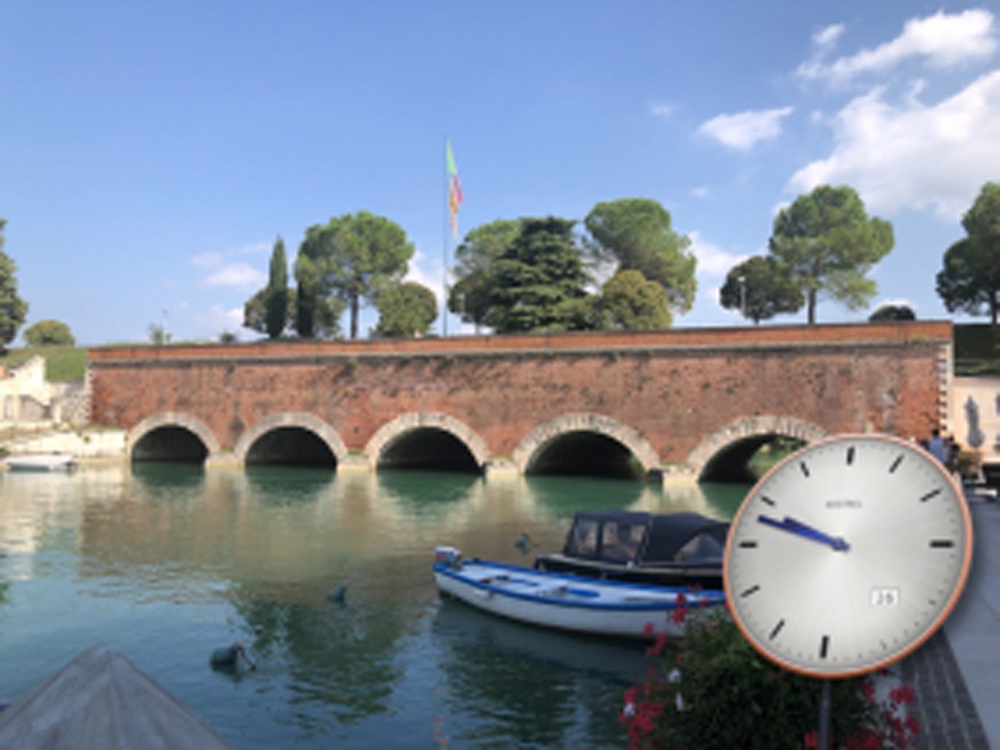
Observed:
{"hour": 9, "minute": 48}
